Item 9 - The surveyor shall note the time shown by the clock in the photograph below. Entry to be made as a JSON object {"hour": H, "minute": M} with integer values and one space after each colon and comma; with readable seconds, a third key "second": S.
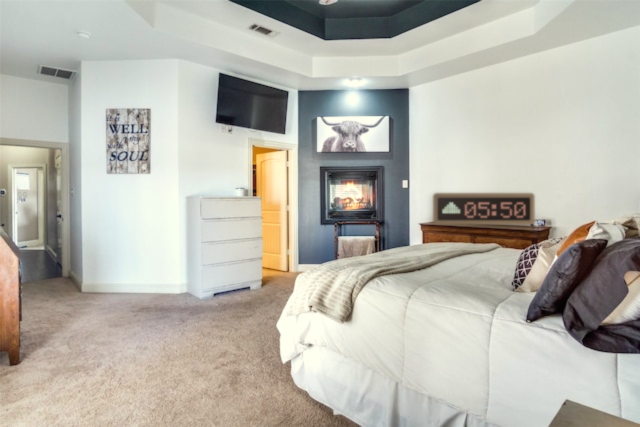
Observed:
{"hour": 5, "minute": 50}
